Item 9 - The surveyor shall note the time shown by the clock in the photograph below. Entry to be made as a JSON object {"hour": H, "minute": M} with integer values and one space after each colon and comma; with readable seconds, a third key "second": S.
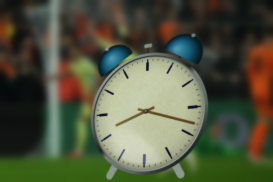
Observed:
{"hour": 8, "minute": 18}
